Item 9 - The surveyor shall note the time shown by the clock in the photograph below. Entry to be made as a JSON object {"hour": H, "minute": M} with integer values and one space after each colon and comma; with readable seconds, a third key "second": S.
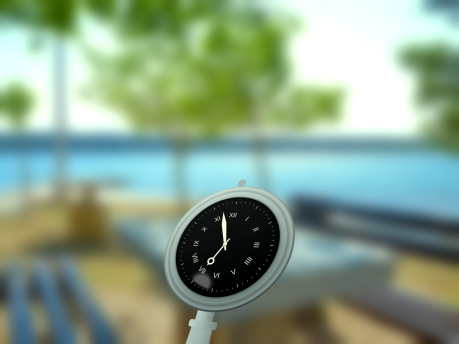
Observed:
{"hour": 6, "minute": 57}
